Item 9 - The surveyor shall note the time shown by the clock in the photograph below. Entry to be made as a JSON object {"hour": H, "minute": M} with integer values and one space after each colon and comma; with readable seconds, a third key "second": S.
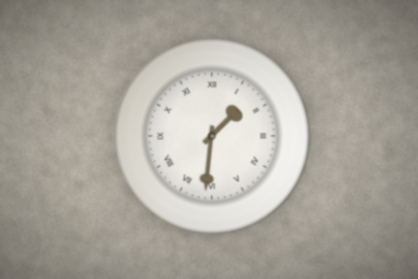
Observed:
{"hour": 1, "minute": 31}
